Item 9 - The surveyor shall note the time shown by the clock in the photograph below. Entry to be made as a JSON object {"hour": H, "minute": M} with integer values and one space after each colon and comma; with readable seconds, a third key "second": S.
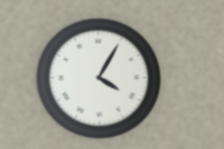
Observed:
{"hour": 4, "minute": 5}
